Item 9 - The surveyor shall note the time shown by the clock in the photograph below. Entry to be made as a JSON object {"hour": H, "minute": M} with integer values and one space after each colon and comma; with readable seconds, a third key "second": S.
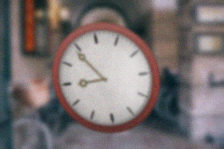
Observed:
{"hour": 8, "minute": 54}
